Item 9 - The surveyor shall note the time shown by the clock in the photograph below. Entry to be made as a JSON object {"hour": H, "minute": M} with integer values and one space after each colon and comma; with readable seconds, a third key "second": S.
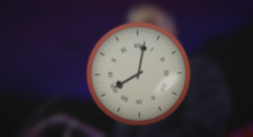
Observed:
{"hour": 8, "minute": 2}
